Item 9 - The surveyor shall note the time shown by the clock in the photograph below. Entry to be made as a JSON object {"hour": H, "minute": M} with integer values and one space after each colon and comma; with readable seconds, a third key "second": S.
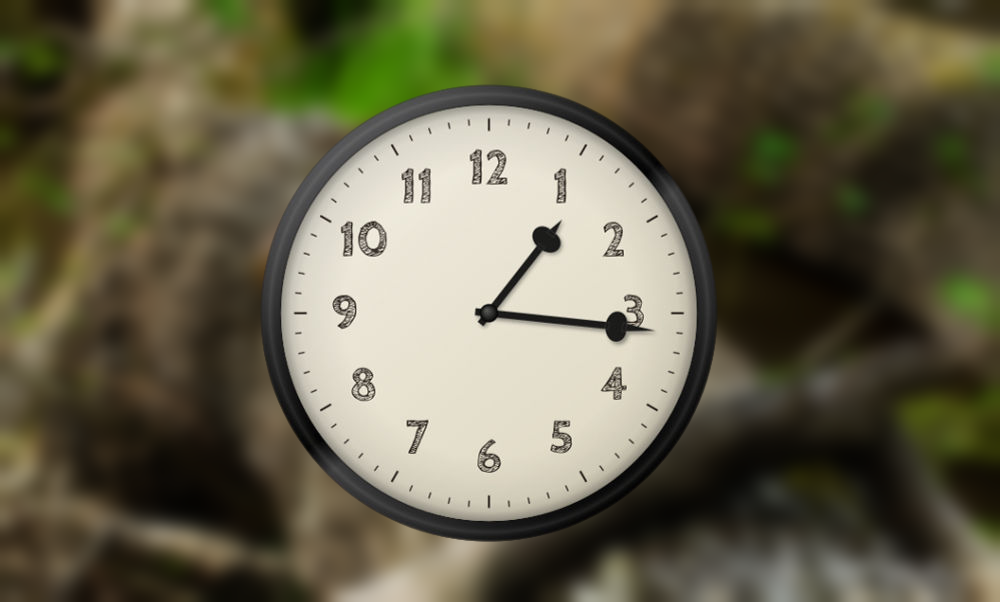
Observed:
{"hour": 1, "minute": 16}
